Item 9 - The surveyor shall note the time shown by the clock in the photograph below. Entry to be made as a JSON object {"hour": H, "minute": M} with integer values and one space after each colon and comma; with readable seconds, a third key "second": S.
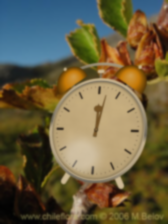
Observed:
{"hour": 12, "minute": 2}
